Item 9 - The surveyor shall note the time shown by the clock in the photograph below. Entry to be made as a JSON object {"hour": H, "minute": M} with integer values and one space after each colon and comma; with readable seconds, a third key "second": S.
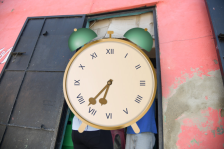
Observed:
{"hour": 6, "minute": 37}
